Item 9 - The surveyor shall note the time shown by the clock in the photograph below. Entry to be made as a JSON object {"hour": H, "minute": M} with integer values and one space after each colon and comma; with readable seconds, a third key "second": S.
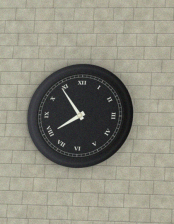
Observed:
{"hour": 7, "minute": 54}
